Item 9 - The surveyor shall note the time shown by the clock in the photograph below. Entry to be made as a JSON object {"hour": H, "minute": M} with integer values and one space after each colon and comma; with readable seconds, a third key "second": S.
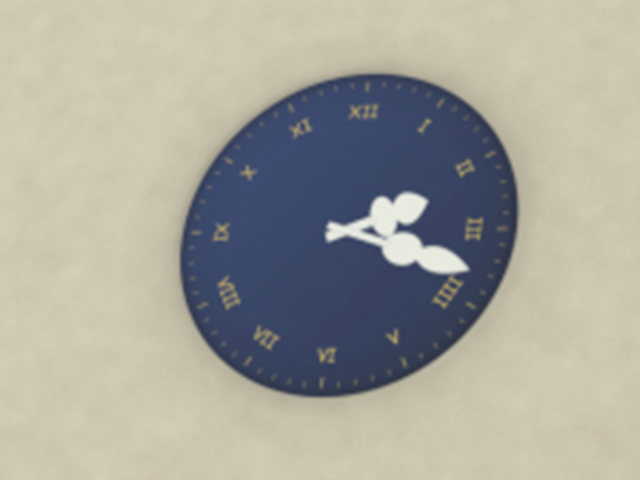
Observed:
{"hour": 2, "minute": 18}
